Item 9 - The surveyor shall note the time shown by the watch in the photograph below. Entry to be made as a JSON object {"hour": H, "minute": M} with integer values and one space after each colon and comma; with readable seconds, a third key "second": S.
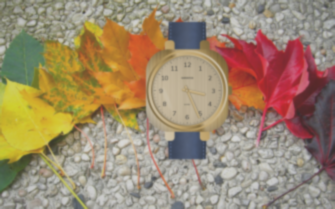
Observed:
{"hour": 3, "minute": 26}
